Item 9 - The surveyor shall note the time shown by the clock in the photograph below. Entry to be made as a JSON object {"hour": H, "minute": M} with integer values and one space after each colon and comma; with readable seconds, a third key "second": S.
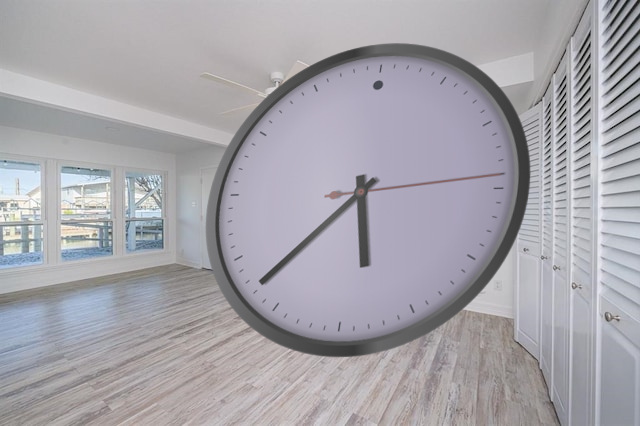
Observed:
{"hour": 5, "minute": 37, "second": 14}
